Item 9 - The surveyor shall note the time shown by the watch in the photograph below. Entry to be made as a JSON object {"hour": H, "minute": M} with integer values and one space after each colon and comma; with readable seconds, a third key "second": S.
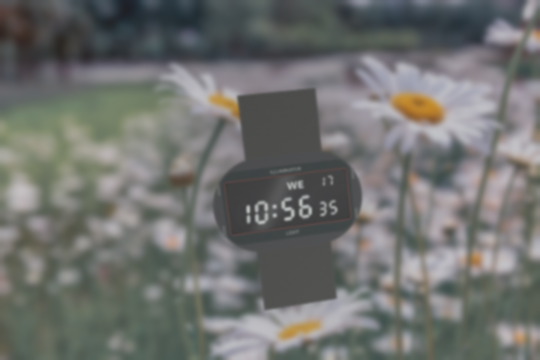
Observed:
{"hour": 10, "minute": 56, "second": 35}
